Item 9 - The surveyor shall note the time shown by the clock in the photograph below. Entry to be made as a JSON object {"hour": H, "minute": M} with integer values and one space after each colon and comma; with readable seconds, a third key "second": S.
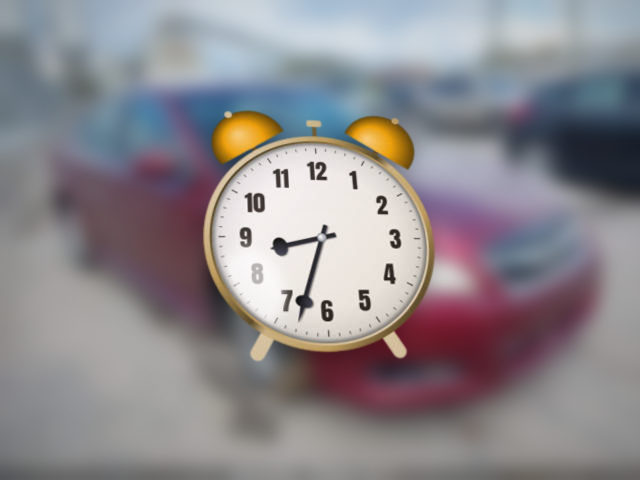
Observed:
{"hour": 8, "minute": 33}
